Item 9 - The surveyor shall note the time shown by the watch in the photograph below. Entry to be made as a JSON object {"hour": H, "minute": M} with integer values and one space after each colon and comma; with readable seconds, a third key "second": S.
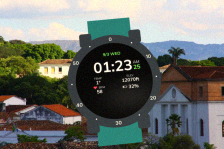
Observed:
{"hour": 1, "minute": 23}
